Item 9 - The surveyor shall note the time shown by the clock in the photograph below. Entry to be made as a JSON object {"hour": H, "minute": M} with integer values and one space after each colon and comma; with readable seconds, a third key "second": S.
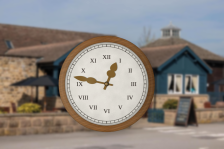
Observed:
{"hour": 12, "minute": 47}
